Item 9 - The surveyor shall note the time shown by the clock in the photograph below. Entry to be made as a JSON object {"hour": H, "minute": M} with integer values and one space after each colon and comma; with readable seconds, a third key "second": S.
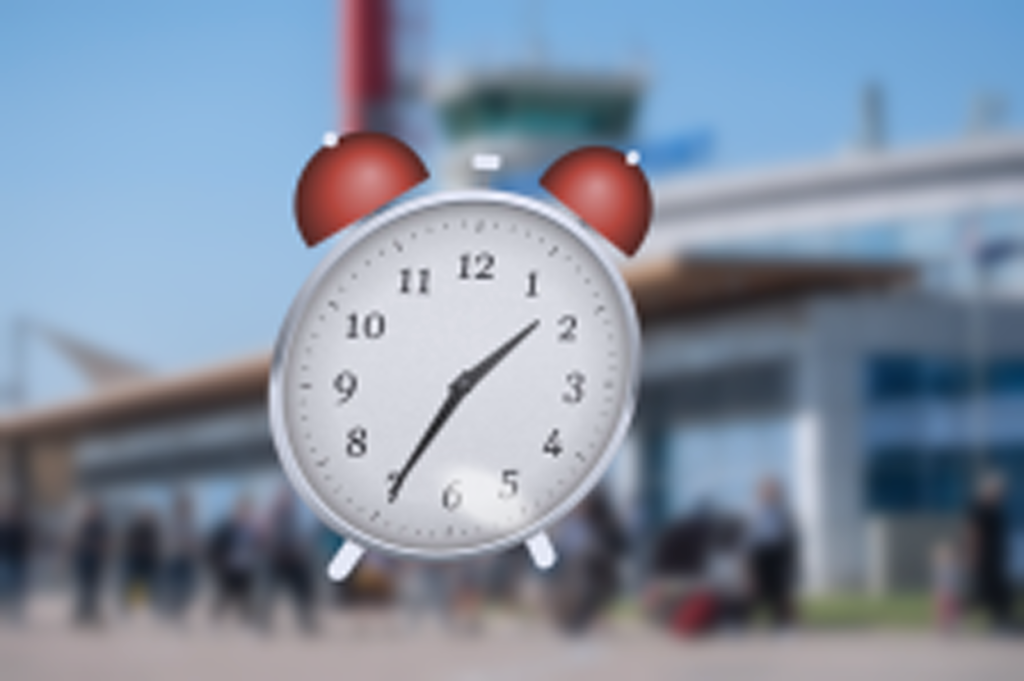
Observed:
{"hour": 1, "minute": 35}
